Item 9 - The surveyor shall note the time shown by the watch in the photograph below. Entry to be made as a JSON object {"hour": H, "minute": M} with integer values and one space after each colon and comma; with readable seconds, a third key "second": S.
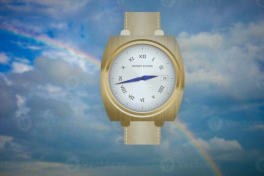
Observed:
{"hour": 2, "minute": 43}
